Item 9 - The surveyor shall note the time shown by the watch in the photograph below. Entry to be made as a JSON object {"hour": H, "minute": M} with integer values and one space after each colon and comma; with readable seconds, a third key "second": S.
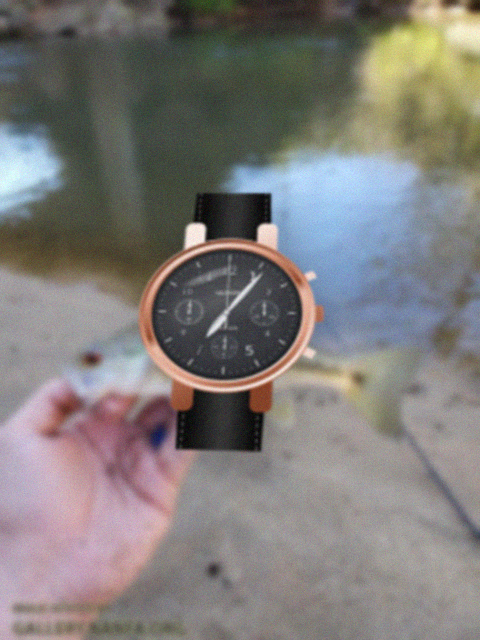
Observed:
{"hour": 7, "minute": 6}
